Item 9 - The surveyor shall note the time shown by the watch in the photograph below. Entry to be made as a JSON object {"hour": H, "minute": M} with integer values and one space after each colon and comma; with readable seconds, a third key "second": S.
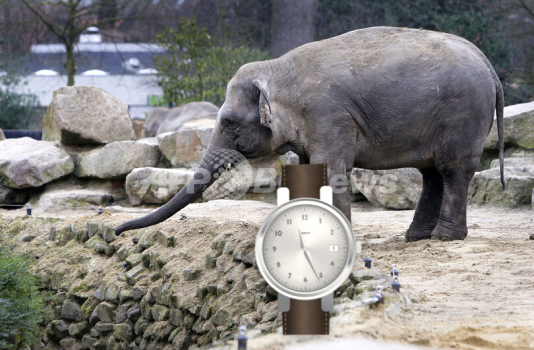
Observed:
{"hour": 11, "minute": 26}
